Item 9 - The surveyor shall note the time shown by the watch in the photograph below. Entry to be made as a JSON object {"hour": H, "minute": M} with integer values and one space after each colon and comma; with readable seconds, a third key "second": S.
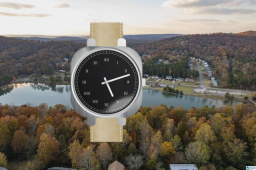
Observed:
{"hour": 5, "minute": 12}
